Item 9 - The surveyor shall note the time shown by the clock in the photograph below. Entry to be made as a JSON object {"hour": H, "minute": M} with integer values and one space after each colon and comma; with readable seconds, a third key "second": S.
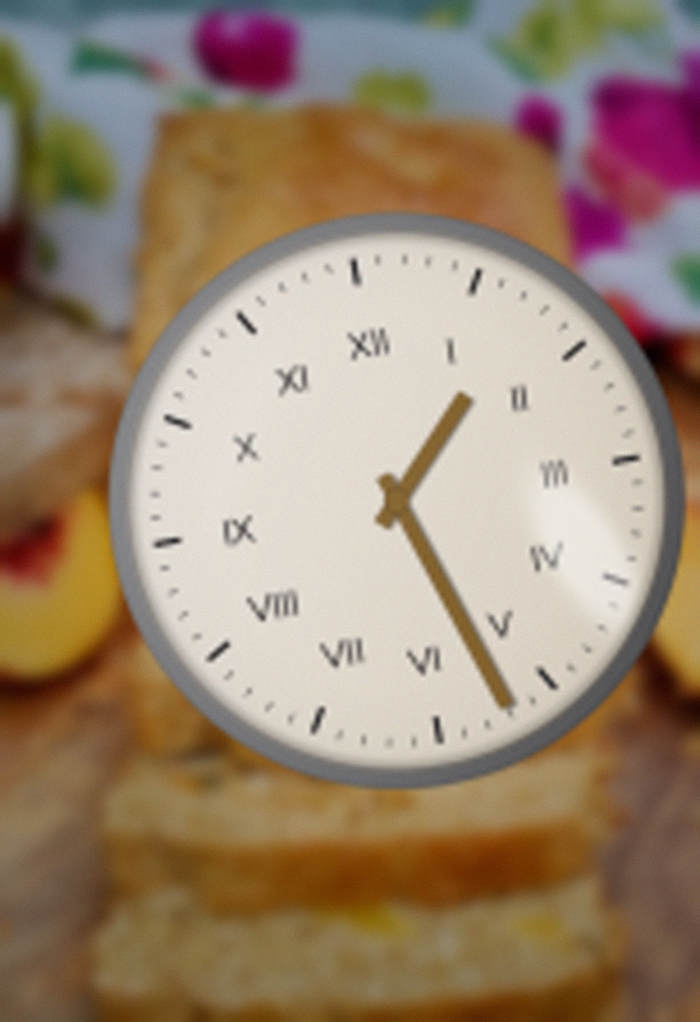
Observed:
{"hour": 1, "minute": 27}
